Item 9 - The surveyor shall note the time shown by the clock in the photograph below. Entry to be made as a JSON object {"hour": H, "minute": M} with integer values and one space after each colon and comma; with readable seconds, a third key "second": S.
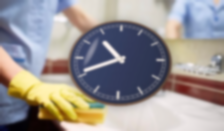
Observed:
{"hour": 10, "minute": 41}
